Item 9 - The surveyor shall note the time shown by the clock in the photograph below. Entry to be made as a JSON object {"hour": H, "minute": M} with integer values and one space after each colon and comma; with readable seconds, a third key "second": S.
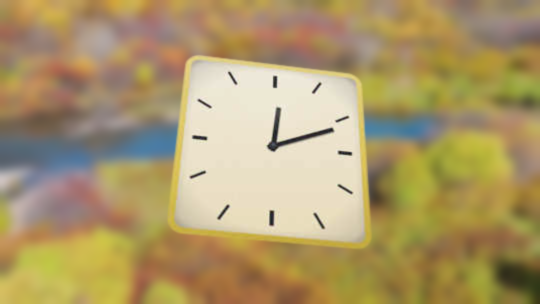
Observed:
{"hour": 12, "minute": 11}
